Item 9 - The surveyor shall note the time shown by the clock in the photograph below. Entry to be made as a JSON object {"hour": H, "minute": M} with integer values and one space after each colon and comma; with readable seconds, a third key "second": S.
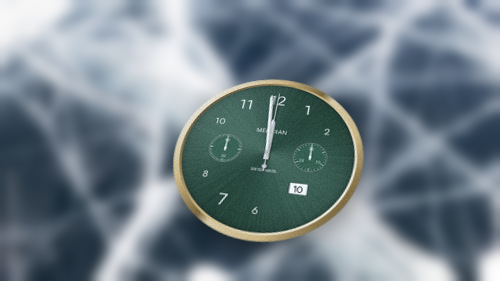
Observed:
{"hour": 11, "minute": 59}
